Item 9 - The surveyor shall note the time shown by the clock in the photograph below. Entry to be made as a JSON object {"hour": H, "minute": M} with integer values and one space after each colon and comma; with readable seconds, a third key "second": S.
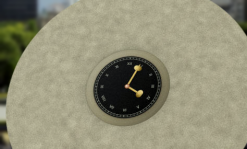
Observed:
{"hour": 4, "minute": 4}
